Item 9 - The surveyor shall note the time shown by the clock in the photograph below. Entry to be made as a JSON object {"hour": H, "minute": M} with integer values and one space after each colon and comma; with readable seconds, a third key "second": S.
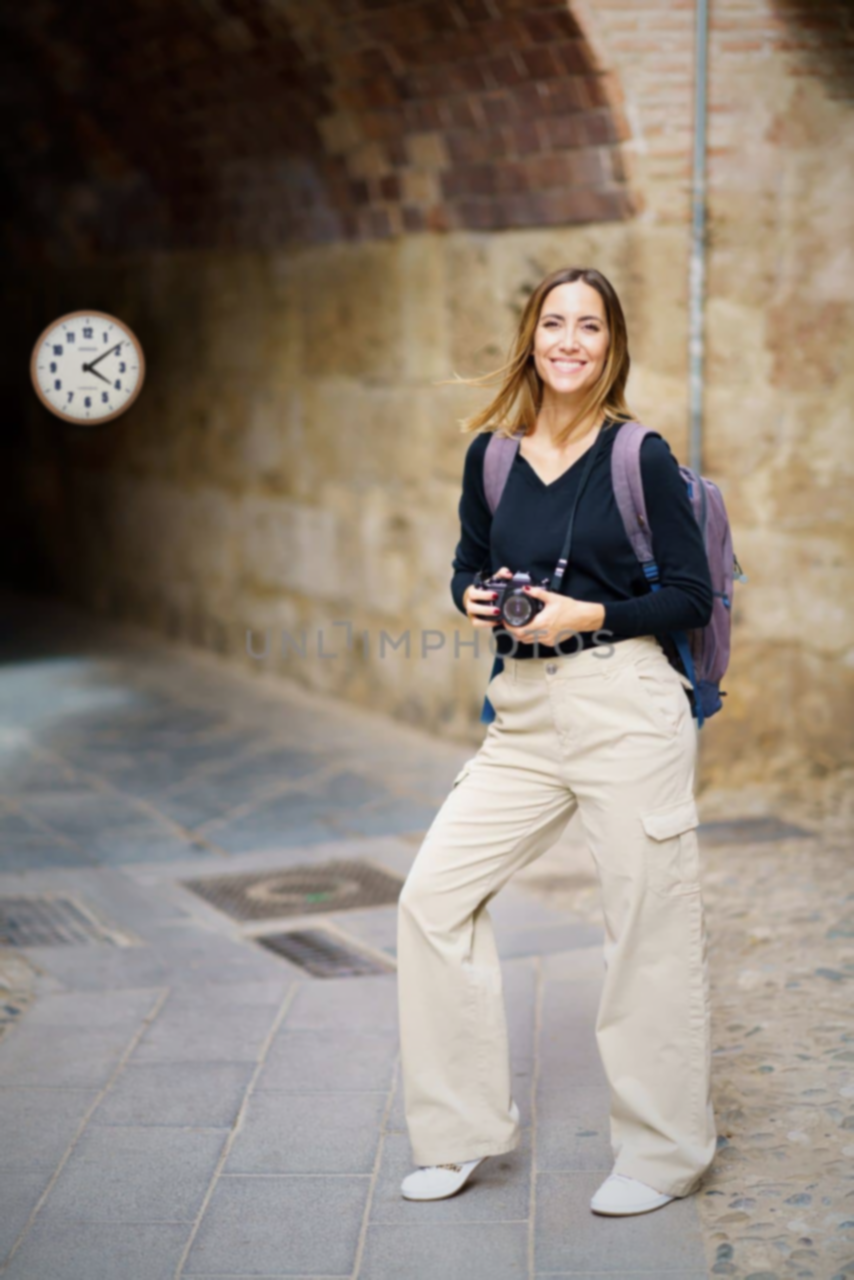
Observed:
{"hour": 4, "minute": 9}
